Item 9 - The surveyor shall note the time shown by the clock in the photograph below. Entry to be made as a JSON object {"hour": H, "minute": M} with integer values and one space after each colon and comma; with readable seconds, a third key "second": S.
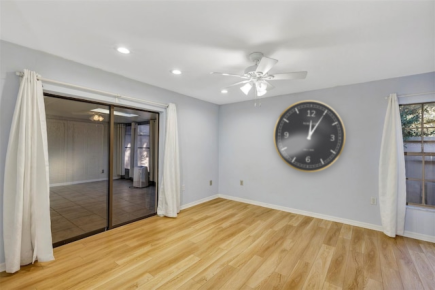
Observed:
{"hour": 12, "minute": 5}
